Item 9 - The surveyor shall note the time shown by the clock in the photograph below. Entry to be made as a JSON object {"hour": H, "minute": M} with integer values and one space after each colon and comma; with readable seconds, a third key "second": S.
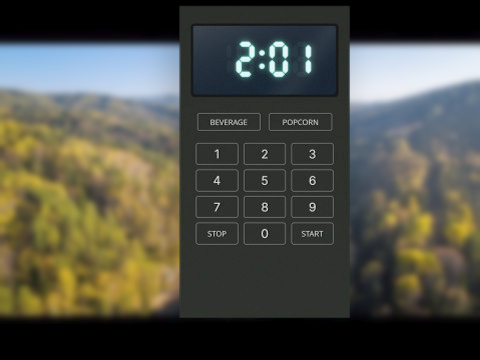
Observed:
{"hour": 2, "minute": 1}
